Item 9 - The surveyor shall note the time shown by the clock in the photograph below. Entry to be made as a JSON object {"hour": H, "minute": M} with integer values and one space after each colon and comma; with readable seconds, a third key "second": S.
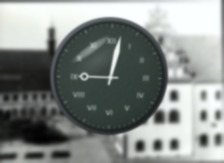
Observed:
{"hour": 9, "minute": 2}
